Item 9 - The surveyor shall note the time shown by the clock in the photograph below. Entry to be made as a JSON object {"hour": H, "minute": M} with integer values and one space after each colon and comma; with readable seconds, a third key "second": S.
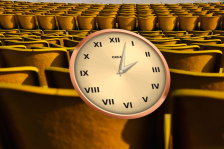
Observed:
{"hour": 2, "minute": 3}
